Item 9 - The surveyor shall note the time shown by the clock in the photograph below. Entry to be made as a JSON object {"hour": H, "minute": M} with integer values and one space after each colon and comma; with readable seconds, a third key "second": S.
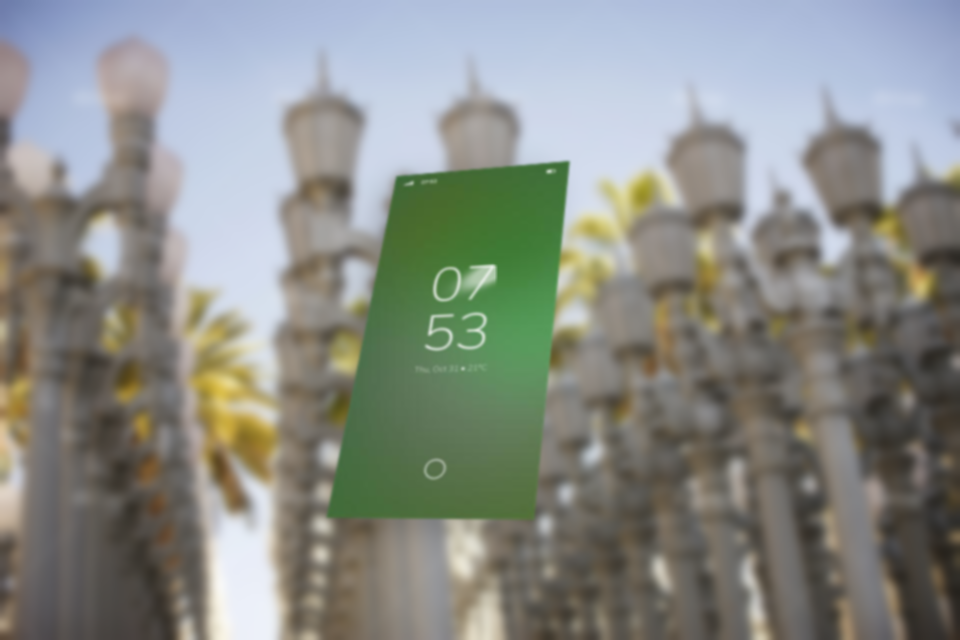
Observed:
{"hour": 7, "minute": 53}
